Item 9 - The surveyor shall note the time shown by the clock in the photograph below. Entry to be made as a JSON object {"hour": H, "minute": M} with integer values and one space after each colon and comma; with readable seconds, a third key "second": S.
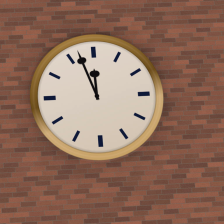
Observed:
{"hour": 11, "minute": 57}
